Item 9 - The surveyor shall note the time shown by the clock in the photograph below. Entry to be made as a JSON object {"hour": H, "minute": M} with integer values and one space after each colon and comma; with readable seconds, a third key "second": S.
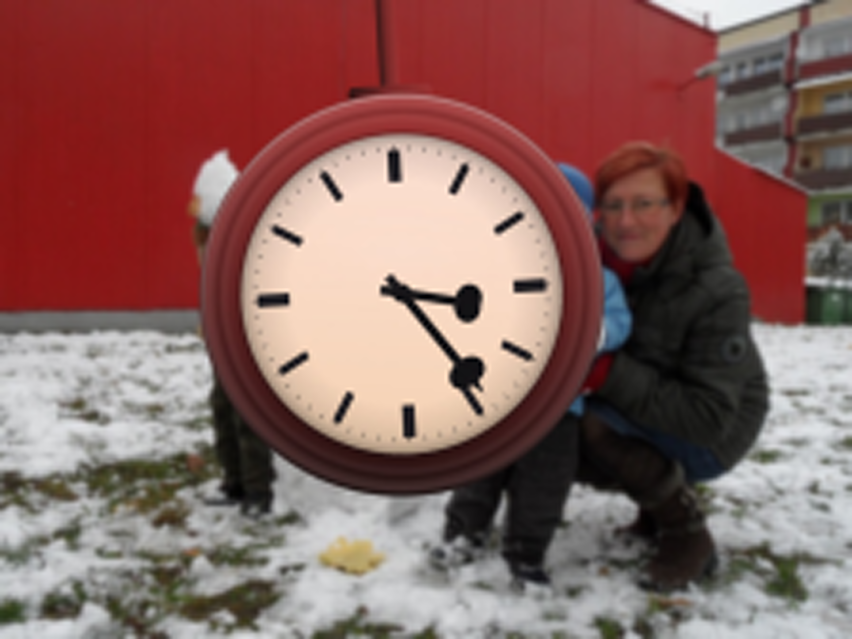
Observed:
{"hour": 3, "minute": 24}
